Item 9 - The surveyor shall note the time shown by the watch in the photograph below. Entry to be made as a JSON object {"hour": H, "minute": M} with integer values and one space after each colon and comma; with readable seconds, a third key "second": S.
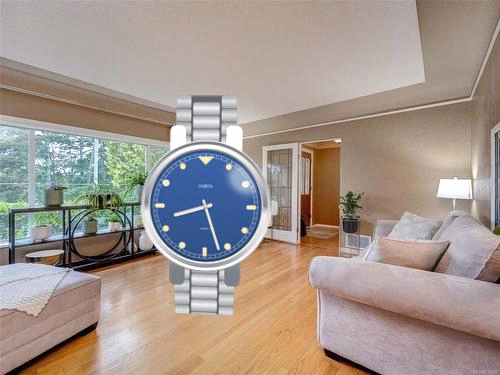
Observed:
{"hour": 8, "minute": 27}
